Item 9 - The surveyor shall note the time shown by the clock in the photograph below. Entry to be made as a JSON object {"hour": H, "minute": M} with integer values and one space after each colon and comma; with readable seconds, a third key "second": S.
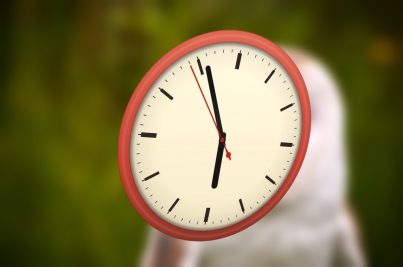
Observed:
{"hour": 5, "minute": 55, "second": 54}
